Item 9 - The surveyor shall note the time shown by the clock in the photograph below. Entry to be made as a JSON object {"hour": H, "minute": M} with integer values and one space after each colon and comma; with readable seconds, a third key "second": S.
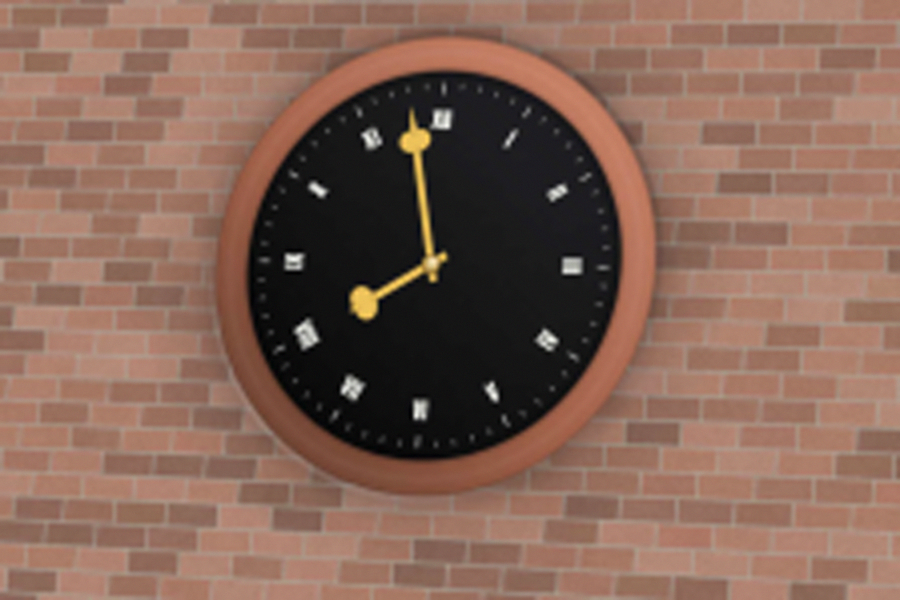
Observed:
{"hour": 7, "minute": 58}
